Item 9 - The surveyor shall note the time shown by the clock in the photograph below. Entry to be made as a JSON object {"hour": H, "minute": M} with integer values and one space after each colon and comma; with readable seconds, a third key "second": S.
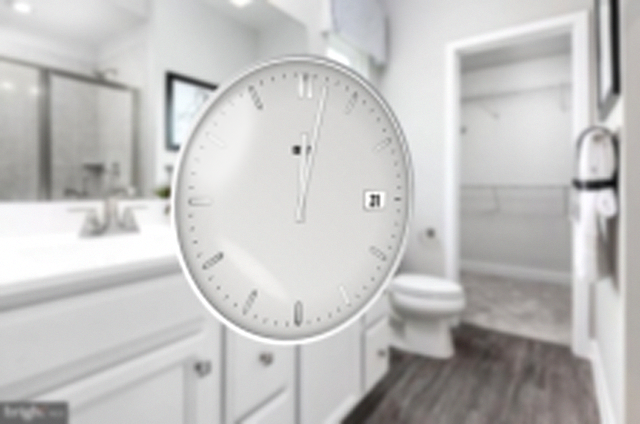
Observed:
{"hour": 12, "minute": 2}
